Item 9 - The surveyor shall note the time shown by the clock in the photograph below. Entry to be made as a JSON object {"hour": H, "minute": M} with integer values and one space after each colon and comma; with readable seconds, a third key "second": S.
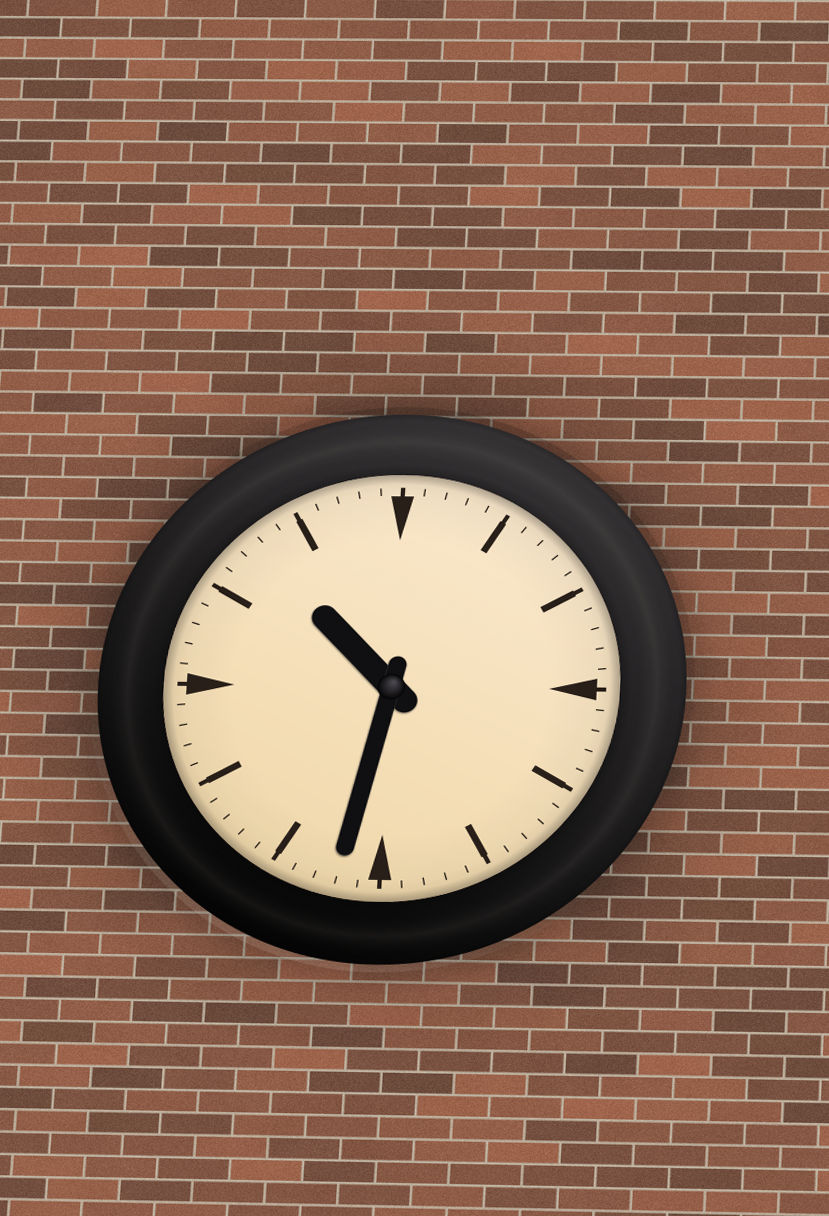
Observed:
{"hour": 10, "minute": 32}
